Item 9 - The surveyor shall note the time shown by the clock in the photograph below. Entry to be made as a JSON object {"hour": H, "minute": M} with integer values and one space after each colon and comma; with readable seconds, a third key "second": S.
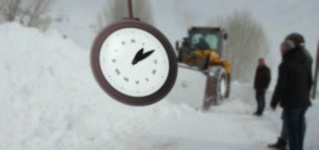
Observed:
{"hour": 1, "minute": 10}
